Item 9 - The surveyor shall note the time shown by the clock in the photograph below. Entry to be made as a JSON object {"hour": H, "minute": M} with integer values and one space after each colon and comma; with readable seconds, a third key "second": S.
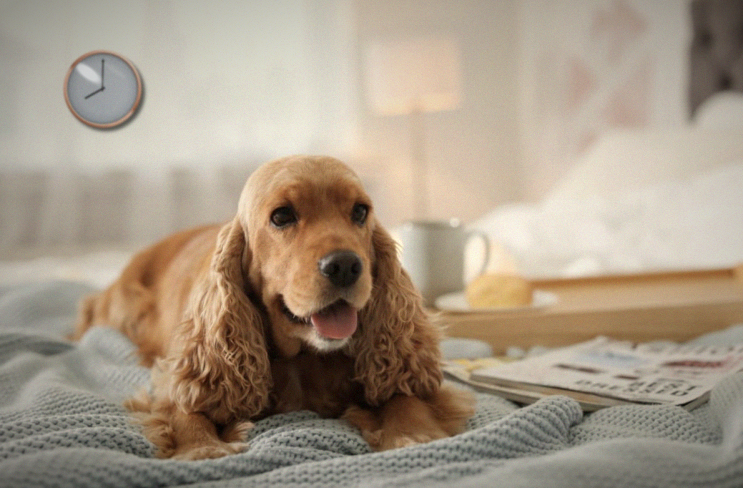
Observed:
{"hour": 8, "minute": 0}
